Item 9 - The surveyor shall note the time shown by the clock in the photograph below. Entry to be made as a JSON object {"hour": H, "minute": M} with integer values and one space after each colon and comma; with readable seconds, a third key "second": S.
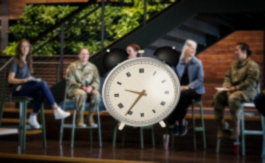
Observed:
{"hour": 9, "minute": 36}
